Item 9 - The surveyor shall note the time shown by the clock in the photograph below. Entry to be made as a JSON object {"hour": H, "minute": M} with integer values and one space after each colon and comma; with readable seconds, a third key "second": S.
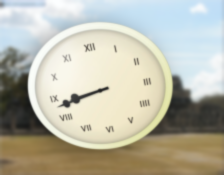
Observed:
{"hour": 8, "minute": 43}
